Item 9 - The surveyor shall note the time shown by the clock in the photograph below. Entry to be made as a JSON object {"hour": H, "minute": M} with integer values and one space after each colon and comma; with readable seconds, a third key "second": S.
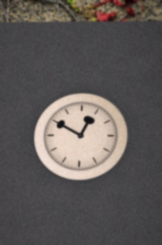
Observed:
{"hour": 12, "minute": 50}
